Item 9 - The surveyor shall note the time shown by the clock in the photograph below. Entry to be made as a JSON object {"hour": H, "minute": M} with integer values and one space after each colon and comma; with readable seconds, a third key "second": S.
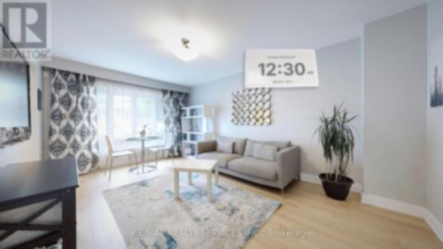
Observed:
{"hour": 12, "minute": 30}
